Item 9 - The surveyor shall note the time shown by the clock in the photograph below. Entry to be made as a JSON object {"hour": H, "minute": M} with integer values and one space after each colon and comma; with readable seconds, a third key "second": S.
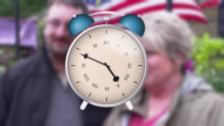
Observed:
{"hour": 4, "minute": 49}
